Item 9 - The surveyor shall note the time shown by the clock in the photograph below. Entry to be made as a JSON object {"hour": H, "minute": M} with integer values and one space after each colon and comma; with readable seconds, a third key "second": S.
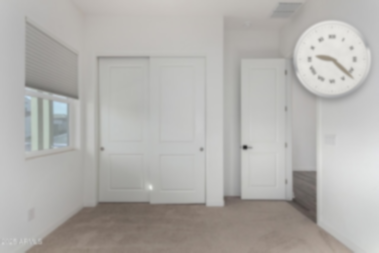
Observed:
{"hour": 9, "minute": 22}
